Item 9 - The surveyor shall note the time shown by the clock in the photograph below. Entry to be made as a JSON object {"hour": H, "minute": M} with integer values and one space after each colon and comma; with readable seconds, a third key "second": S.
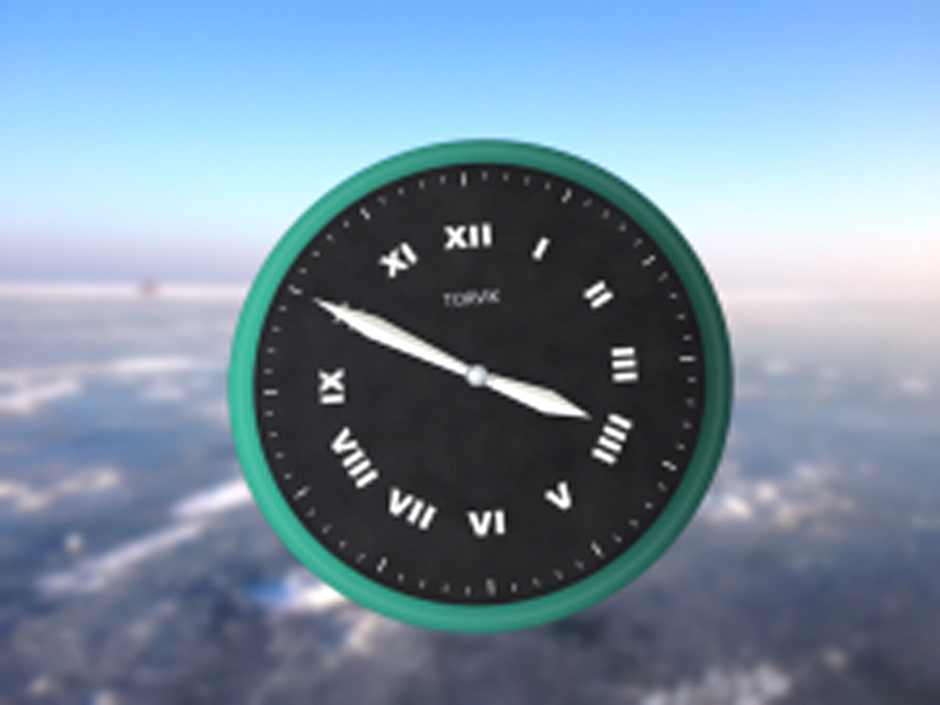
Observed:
{"hour": 3, "minute": 50}
